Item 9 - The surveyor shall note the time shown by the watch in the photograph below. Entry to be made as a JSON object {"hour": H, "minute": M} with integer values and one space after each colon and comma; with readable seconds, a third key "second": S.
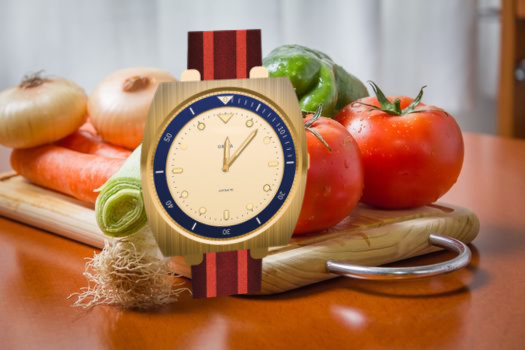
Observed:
{"hour": 12, "minute": 7}
